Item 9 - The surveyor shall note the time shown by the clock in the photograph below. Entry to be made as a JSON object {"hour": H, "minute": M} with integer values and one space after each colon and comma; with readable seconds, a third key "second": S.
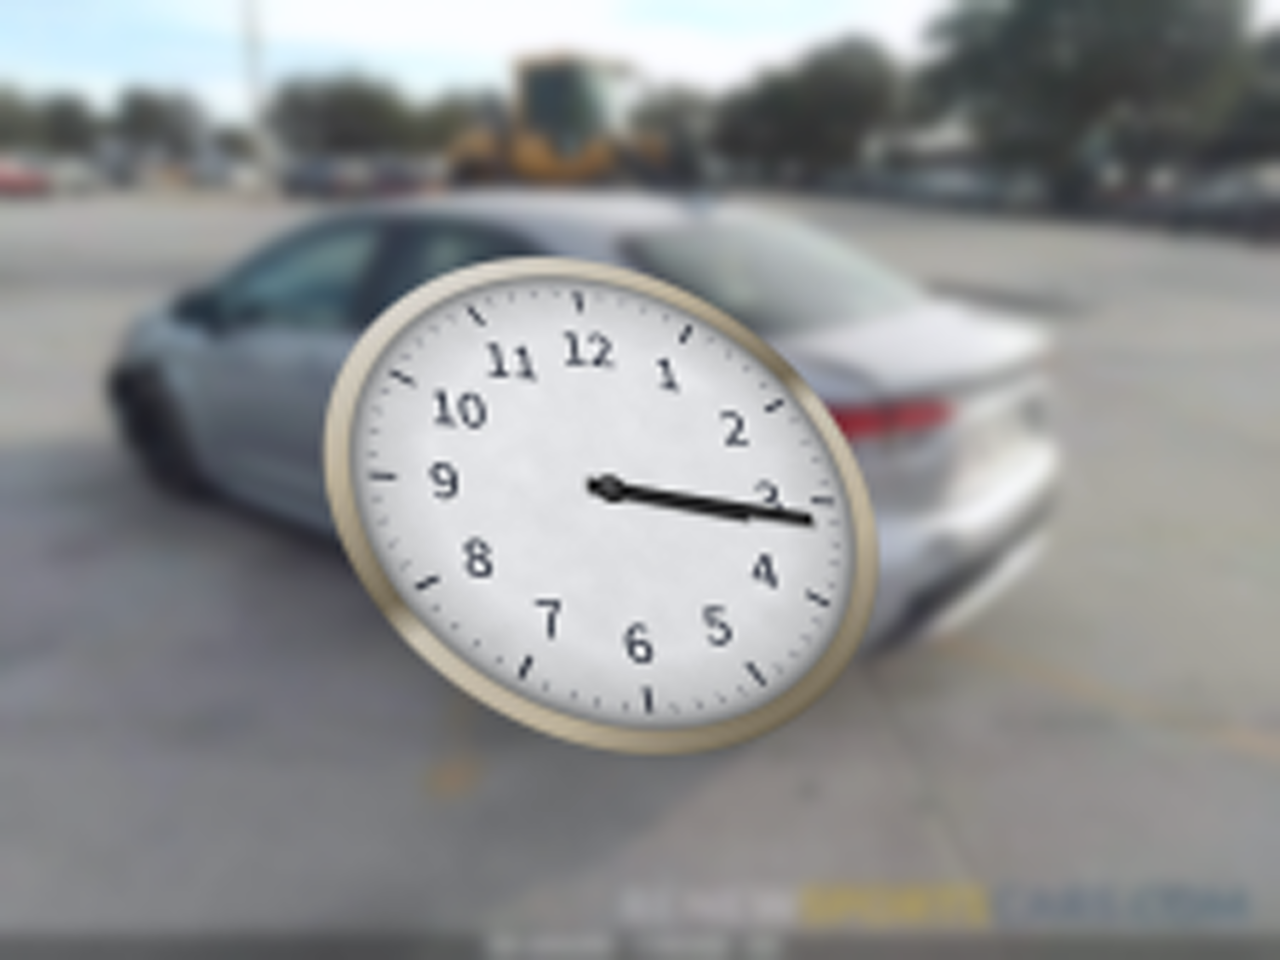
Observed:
{"hour": 3, "minute": 16}
